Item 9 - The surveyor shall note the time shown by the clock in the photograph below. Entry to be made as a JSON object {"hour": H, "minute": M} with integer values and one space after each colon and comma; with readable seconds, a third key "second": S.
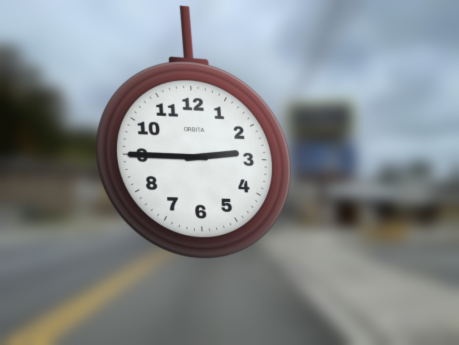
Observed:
{"hour": 2, "minute": 45}
